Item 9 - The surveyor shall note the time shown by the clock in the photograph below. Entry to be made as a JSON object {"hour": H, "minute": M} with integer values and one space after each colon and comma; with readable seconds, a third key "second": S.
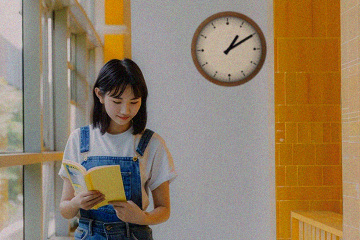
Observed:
{"hour": 1, "minute": 10}
